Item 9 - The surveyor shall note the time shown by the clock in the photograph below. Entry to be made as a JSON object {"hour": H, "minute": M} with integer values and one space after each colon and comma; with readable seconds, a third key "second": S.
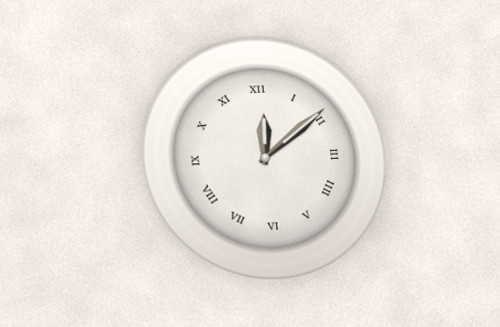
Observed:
{"hour": 12, "minute": 9}
